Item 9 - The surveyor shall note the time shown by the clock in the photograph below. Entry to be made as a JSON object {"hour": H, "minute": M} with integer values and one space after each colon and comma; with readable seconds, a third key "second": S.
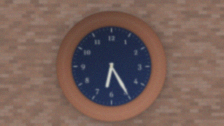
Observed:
{"hour": 6, "minute": 25}
